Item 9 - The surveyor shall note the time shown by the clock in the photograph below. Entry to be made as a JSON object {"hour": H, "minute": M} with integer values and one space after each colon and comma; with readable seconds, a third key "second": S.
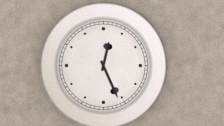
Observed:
{"hour": 12, "minute": 26}
